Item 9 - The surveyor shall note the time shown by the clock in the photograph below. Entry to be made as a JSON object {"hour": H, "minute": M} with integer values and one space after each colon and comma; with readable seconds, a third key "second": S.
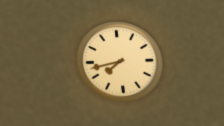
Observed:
{"hour": 7, "minute": 43}
